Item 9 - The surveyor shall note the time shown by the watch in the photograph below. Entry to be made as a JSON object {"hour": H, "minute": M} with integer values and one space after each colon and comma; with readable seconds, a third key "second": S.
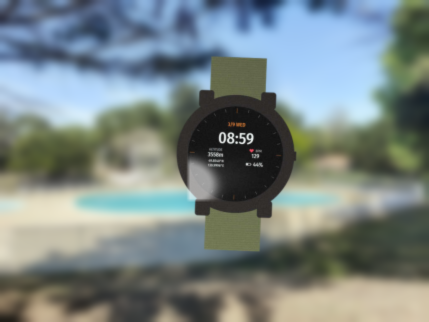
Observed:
{"hour": 8, "minute": 59}
